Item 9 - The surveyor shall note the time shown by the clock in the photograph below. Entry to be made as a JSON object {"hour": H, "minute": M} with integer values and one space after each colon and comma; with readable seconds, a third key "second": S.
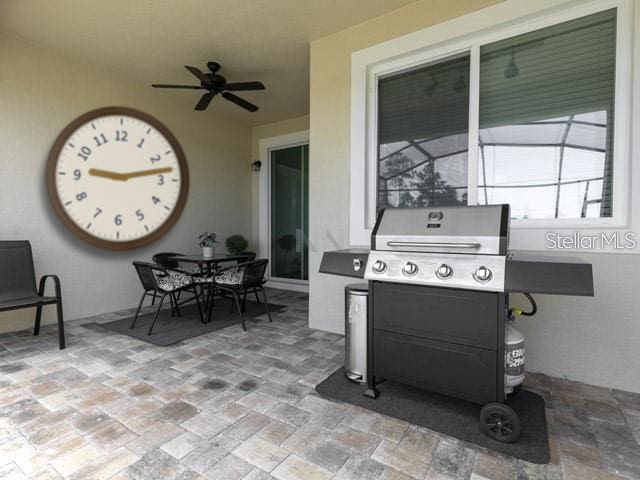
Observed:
{"hour": 9, "minute": 13}
